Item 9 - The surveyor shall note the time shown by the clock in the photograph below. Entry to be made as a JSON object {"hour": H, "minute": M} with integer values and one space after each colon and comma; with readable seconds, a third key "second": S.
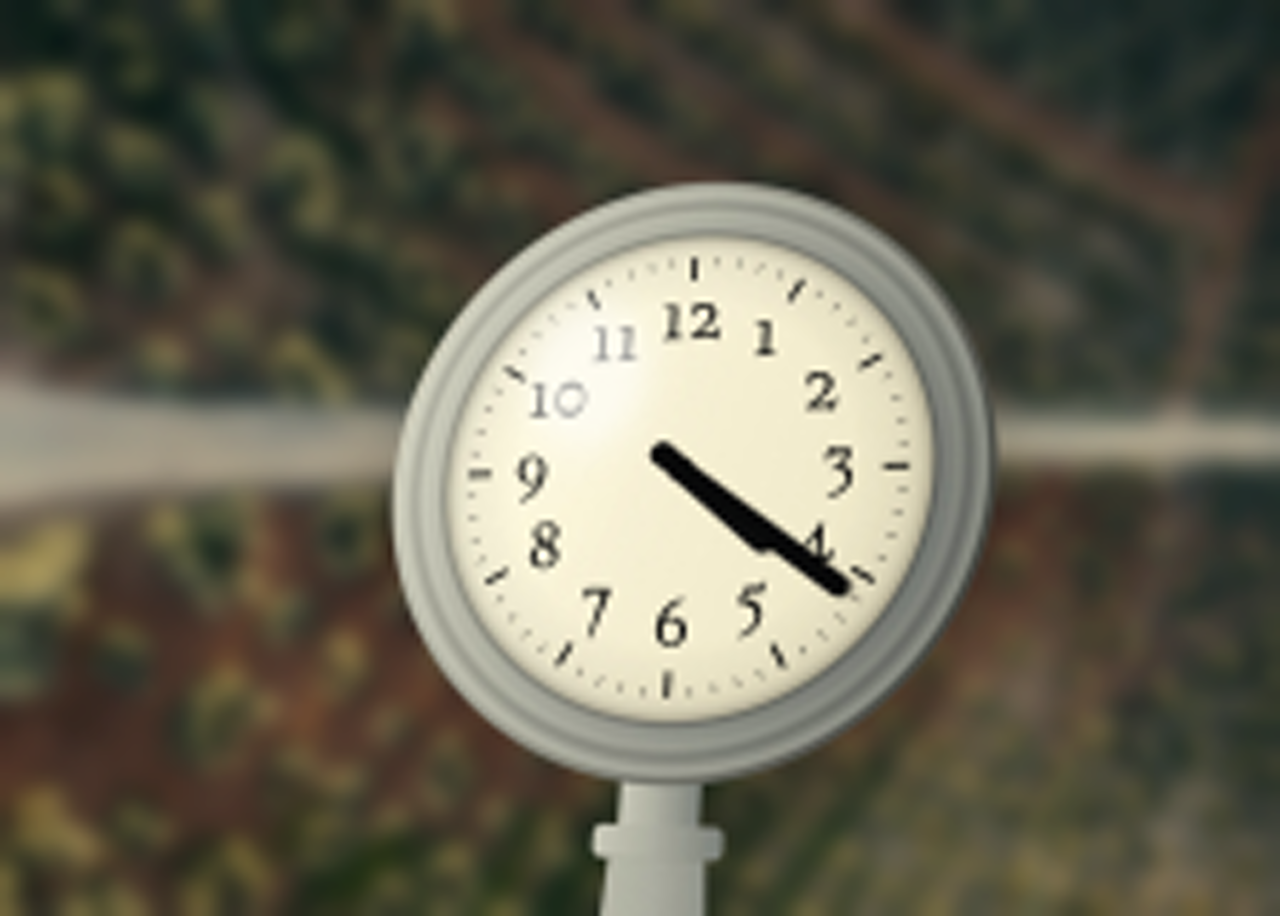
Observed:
{"hour": 4, "minute": 21}
